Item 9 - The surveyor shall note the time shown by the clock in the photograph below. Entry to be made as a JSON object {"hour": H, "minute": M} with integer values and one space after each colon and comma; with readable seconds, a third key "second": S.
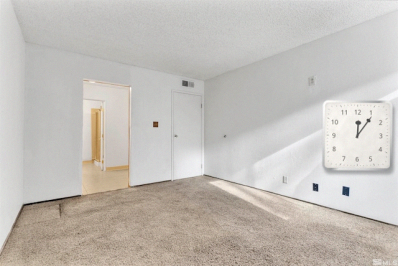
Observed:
{"hour": 12, "minute": 6}
